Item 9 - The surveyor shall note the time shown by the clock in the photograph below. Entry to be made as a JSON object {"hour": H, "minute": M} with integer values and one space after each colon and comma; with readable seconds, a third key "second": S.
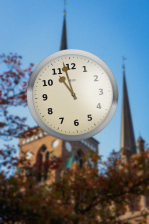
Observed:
{"hour": 10, "minute": 58}
